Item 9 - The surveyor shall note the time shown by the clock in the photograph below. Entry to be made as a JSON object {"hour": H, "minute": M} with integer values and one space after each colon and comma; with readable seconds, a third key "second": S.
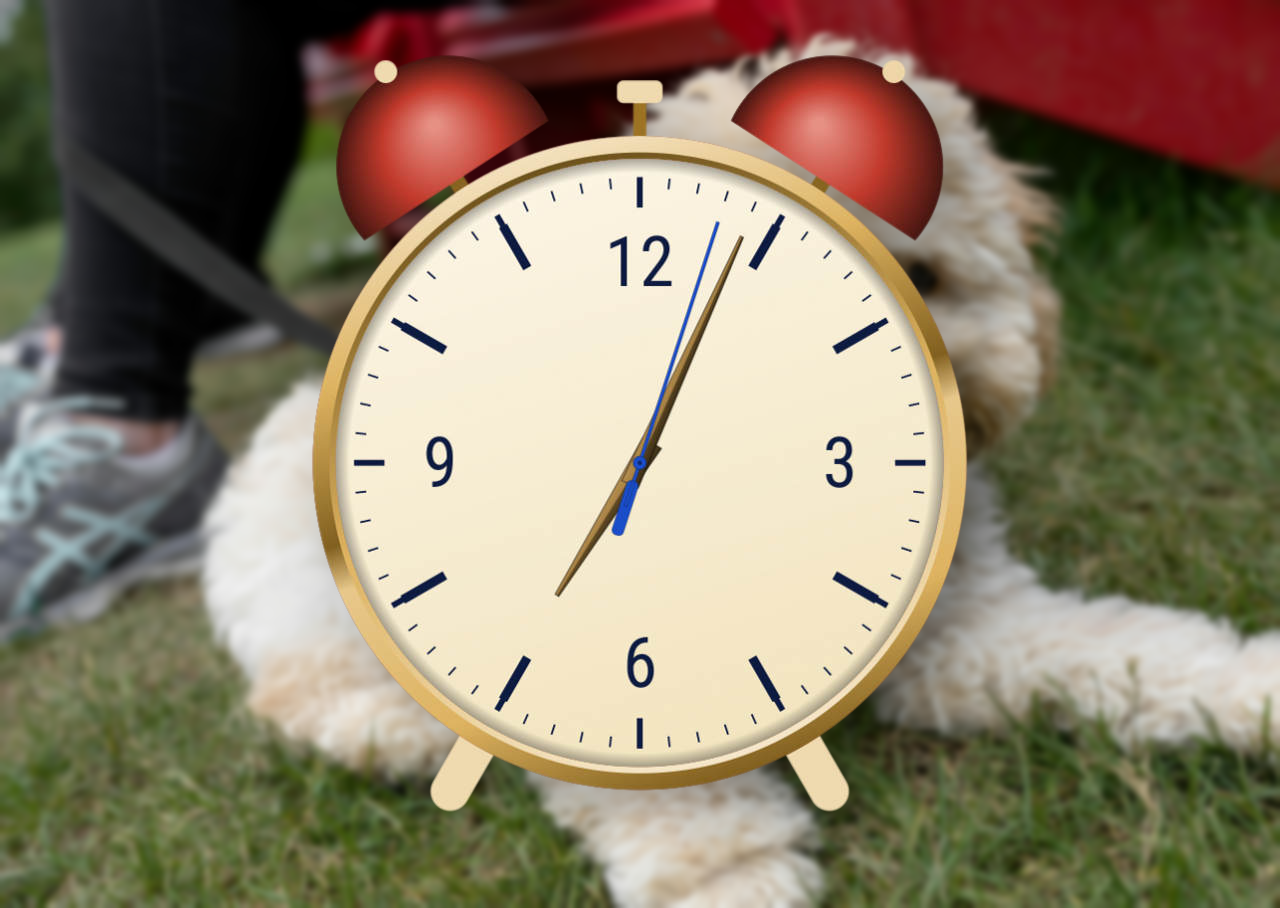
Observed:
{"hour": 7, "minute": 4, "second": 3}
